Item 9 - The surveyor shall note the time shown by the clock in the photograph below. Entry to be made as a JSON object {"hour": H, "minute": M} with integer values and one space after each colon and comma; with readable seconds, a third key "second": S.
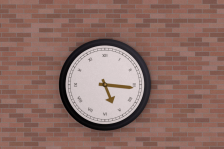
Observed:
{"hour": 5, "minute": 16}
